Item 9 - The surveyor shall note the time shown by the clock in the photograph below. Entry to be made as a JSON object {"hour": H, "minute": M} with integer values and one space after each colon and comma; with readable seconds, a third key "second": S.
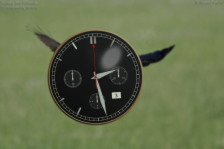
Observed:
{"hour": 2, "minute": 28}
